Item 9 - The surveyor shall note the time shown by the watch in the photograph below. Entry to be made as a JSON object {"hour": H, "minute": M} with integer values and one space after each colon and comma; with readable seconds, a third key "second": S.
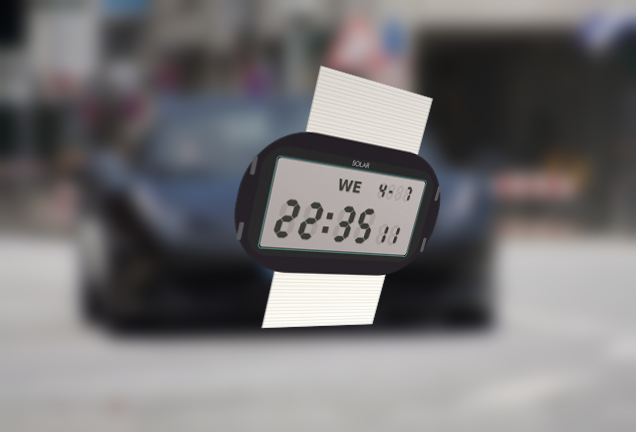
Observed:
{"hour": 22, "minute": 35, "second": 11}
